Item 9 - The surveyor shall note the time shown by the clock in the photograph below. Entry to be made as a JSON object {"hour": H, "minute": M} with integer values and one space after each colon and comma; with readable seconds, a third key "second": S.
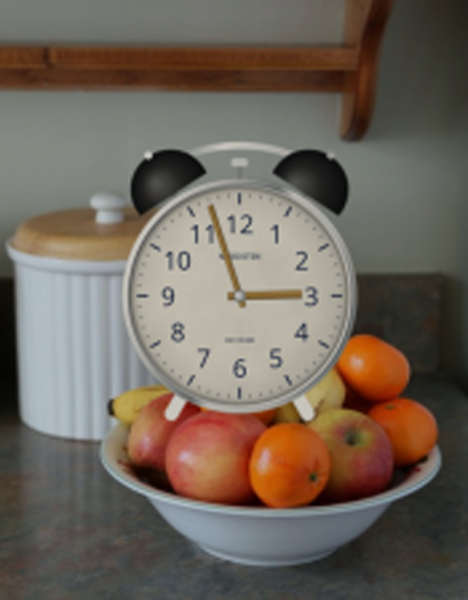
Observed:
{"hour": 2, "minute": 57}
